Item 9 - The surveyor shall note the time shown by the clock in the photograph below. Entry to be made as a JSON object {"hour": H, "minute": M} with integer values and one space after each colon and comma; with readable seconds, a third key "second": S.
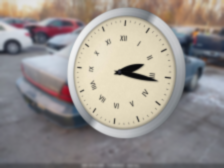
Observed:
{"hour": 2, "minute": 16}
